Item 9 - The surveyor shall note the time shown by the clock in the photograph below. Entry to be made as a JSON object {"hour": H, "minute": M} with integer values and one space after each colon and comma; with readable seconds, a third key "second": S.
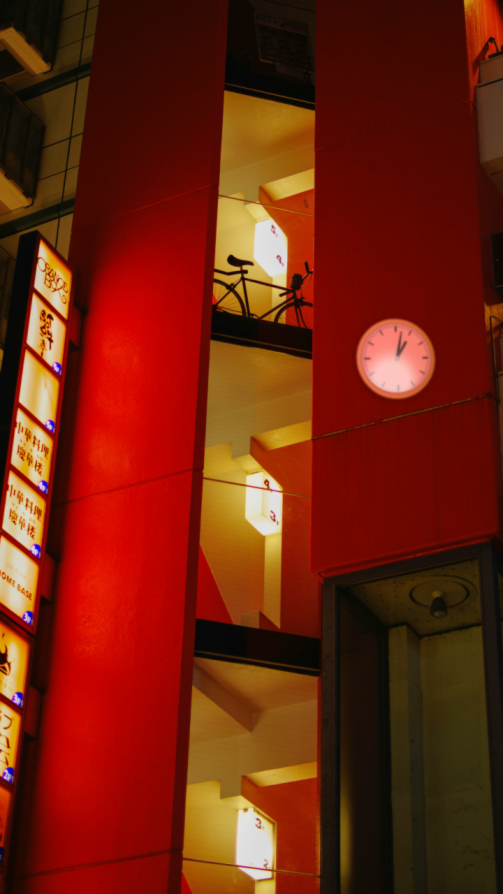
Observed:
{"hour": 1, "minute": 2}
